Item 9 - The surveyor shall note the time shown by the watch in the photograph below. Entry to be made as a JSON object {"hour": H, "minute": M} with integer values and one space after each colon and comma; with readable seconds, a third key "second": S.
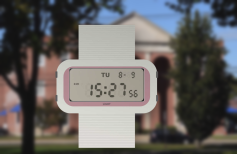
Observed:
{"hour": 15, "minute": 27, "second": 56}
